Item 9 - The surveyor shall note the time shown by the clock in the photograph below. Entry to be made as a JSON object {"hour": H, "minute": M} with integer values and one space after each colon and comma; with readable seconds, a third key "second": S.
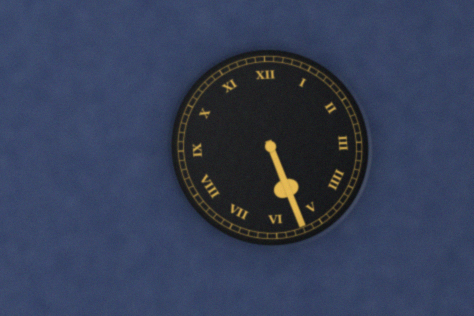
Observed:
{"hour": 5, "minute": 27}
